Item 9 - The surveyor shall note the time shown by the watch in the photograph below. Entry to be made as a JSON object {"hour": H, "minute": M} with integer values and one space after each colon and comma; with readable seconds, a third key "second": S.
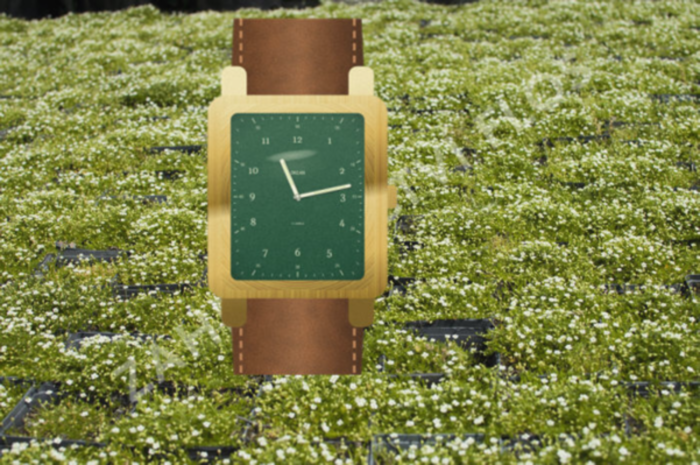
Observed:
{"hour": 11, "minute": 13}
